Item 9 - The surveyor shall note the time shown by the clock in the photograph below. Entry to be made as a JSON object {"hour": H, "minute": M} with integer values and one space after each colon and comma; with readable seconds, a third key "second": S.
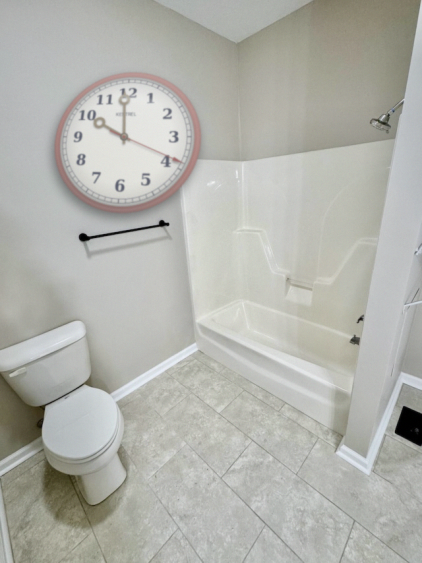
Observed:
{"hour": 9, "minute": 59, "second": 19}
